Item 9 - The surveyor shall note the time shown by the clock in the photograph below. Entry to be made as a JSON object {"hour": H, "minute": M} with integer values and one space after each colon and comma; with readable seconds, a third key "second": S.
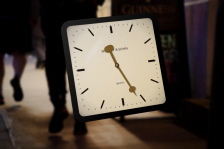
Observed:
{"hour": 11, "minute": 26}
